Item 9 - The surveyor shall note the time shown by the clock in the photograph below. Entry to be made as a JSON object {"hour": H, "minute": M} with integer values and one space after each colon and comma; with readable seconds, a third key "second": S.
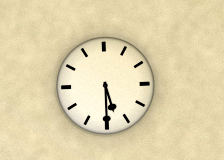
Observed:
{"hour": 5, "minute": 30}
